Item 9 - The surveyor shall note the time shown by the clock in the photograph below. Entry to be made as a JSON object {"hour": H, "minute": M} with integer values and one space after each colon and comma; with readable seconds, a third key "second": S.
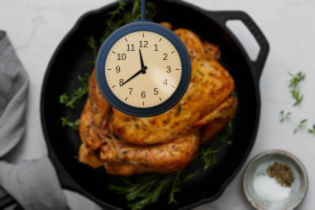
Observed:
{"hour": 11, "minute": 39}
